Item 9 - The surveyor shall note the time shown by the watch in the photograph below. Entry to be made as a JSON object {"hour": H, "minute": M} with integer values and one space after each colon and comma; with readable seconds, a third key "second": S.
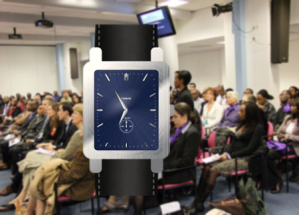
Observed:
{"hour": 6, "minute": 55}
